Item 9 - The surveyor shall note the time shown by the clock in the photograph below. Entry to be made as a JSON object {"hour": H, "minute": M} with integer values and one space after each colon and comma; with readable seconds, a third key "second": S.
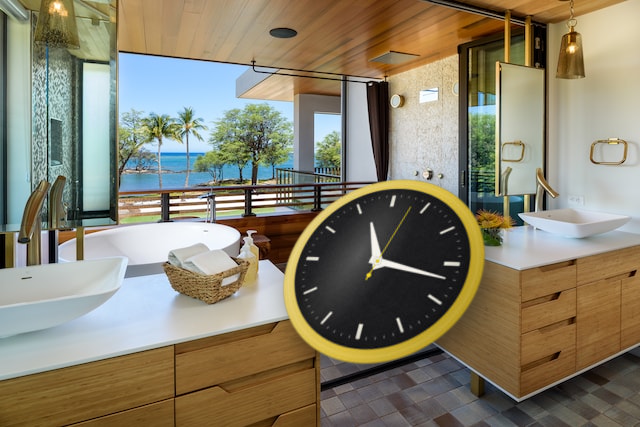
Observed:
{"hour": 11, "minute": 17, "second": 3}
